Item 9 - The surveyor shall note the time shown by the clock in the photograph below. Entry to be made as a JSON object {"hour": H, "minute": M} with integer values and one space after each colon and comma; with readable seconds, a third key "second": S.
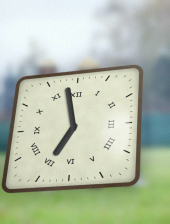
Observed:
{"hour": 6, "minute": 58}
